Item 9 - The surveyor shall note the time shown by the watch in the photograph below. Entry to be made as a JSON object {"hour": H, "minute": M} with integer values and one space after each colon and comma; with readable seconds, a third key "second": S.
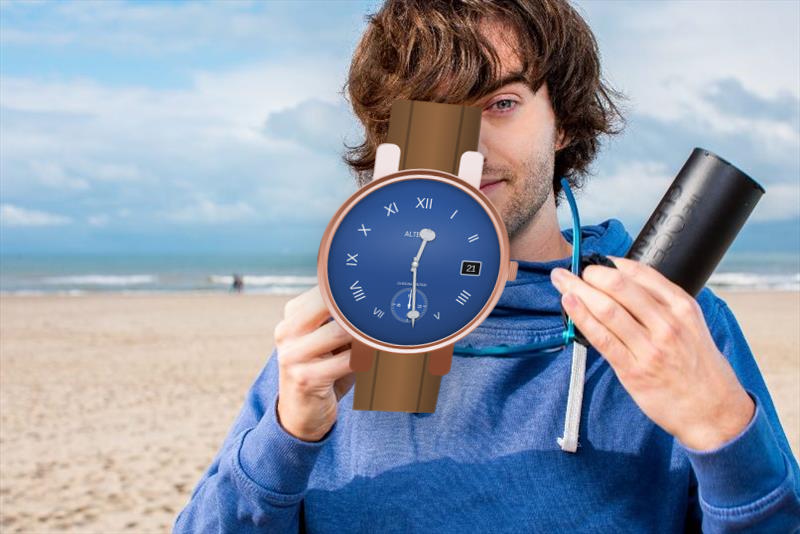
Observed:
{"hour": 12, "minute": 29}
